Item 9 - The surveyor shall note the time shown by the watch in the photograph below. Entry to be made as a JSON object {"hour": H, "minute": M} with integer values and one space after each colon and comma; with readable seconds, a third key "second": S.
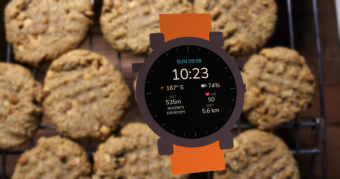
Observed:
{"hour": 10, "minute": 23}
